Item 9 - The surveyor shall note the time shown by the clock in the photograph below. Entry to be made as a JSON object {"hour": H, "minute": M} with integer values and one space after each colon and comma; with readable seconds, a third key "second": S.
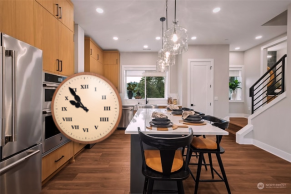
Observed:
{"hour": 9, "minute": 54}
